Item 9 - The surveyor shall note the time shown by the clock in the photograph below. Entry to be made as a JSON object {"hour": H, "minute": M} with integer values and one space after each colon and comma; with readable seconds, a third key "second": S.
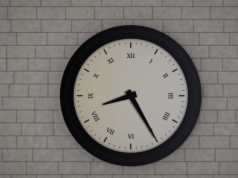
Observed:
{"hour": 8, "minute": 25}
